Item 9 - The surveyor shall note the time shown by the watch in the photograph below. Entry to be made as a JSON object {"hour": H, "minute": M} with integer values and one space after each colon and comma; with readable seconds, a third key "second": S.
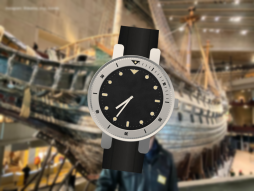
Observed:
{"hour": 7, "minute": 35}
